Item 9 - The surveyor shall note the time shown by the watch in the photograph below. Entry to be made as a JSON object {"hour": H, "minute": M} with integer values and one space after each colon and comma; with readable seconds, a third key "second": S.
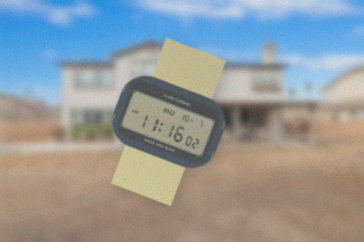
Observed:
{"hour": 11, "minute": 16, "second": 2}
